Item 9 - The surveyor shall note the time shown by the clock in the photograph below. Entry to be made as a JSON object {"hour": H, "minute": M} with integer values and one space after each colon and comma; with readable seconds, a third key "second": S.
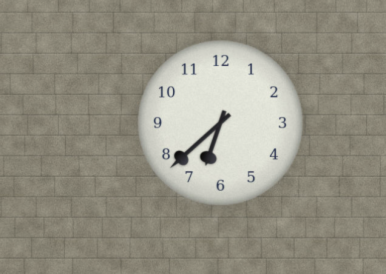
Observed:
{"hour": 6, "minute": 38}
